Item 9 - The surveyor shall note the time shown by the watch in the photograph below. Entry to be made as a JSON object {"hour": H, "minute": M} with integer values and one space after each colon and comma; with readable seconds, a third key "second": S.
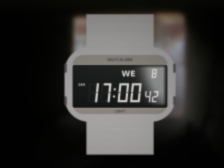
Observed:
{"hour": 17, "minute": 0, "second": 42}
